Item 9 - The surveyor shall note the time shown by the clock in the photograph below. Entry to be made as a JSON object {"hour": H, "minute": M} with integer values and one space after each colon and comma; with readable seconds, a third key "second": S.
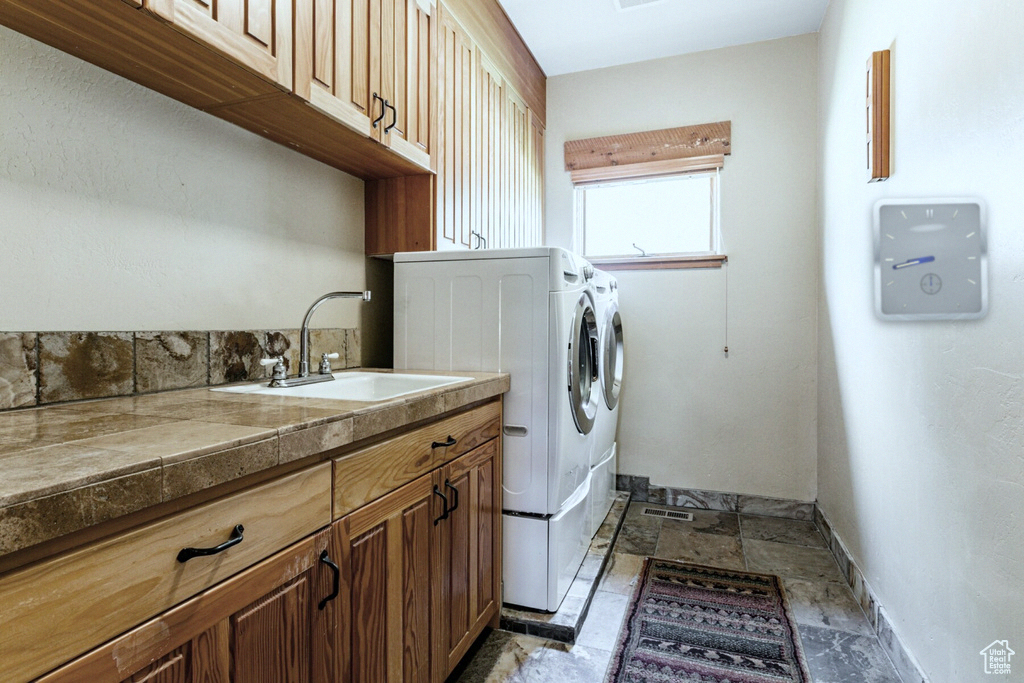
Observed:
{"hour": 8, "minute": 43}
